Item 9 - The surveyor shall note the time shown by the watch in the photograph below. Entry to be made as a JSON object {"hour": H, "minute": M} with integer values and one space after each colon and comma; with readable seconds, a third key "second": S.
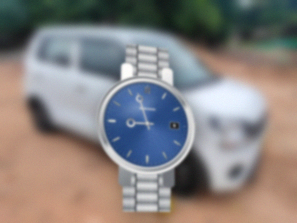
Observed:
{"hour": 8, "minute": 57}
